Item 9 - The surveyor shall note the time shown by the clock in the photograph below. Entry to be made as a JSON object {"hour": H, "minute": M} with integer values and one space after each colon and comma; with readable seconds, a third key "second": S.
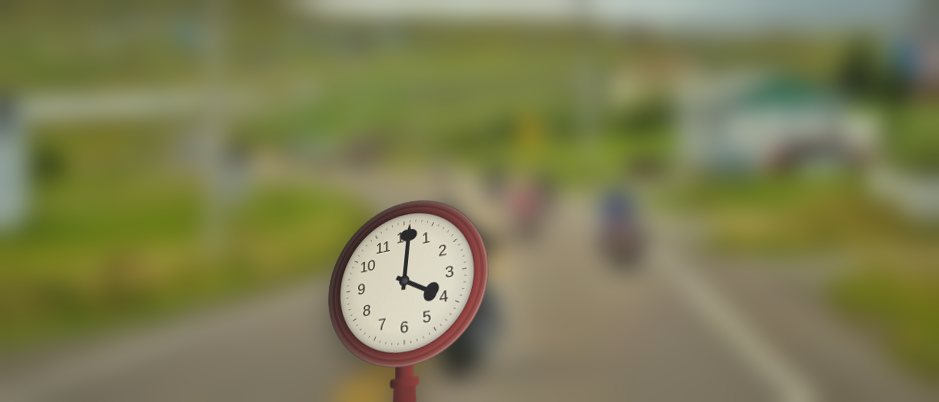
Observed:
{"hour": 4, "minute": 1}
